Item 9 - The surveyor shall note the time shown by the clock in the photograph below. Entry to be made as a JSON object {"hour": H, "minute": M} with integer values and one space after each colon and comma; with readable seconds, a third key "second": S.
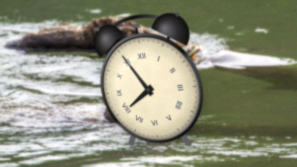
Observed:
{"hour": 7, "minute": 55}
